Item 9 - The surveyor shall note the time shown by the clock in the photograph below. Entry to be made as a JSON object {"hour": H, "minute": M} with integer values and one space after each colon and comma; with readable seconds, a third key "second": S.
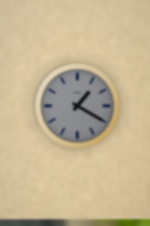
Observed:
{"hour": 1, "minute": 20}
